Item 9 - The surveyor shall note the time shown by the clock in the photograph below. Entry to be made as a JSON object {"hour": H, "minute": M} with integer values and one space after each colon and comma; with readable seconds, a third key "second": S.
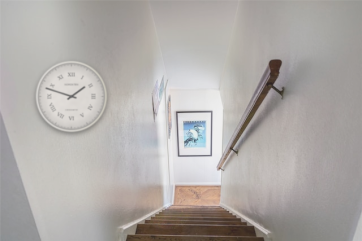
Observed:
{"hour": 1, "minute": 48}
